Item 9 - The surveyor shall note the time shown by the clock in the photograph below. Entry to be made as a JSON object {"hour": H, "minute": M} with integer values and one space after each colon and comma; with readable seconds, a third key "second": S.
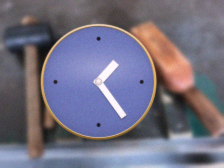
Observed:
{"hour": 1, "minute": 24}
